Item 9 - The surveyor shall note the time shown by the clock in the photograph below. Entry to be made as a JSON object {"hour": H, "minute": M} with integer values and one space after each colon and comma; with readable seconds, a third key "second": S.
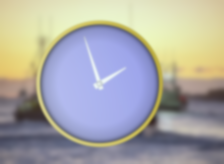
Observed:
{"hour": 1, "minute": 57}
